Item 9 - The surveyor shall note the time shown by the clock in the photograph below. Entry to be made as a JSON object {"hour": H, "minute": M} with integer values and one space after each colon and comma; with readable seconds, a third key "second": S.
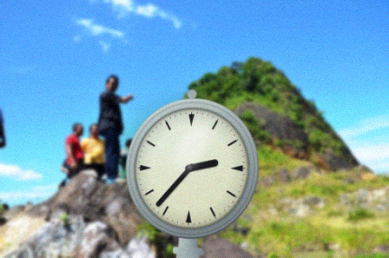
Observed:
{"hour": 2, "minute": 37}
